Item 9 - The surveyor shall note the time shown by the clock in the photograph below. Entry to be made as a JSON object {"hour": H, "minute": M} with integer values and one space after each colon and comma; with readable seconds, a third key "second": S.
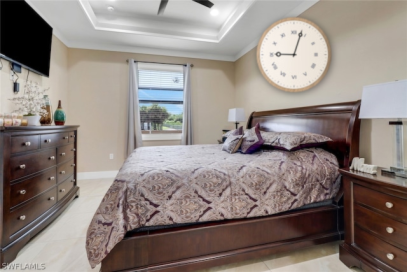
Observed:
{"hour": 9, "minute": 3}
